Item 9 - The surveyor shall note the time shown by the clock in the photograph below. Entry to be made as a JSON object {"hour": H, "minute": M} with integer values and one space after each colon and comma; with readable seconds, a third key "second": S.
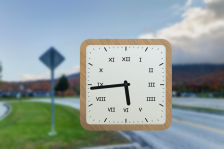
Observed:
{"hour": 5, "minute": 44}
